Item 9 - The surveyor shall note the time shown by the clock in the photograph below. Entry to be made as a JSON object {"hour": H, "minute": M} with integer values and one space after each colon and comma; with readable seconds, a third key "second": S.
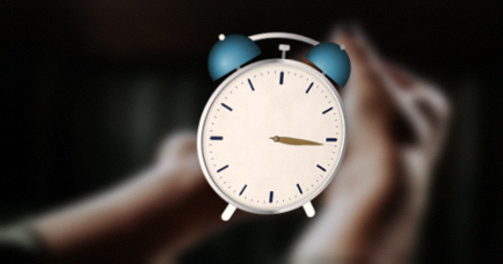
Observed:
{"hour": 3, "minute": 16}
